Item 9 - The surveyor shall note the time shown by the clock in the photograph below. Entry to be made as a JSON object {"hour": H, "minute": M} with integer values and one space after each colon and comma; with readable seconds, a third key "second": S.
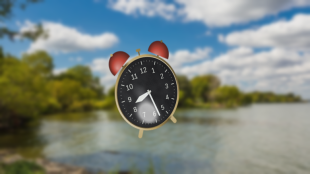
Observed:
{"hour": 8, "minute": 28}
